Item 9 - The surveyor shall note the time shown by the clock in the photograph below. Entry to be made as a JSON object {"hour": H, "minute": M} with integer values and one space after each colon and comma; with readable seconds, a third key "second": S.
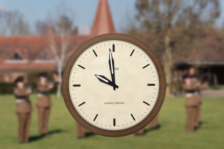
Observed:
{"hour": 9, "minute": 59}
